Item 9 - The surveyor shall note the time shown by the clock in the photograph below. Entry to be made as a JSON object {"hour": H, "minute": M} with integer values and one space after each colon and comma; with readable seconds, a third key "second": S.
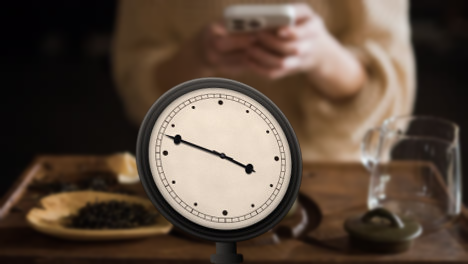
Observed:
{"hour": 3, "minute": 48}
